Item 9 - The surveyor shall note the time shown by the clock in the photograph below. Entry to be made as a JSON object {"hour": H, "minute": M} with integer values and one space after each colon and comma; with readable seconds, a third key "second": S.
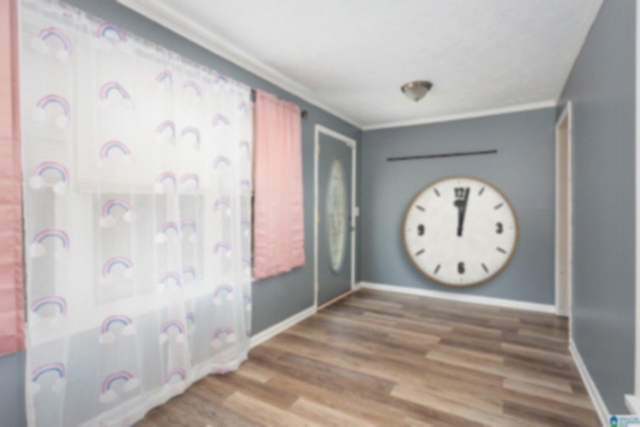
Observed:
{"hour": 12, "minute": 2}
